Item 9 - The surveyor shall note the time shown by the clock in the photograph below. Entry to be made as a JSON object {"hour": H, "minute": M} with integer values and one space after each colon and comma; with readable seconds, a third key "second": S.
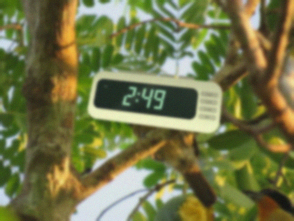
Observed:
{"hour": 2, "minute": 49}
